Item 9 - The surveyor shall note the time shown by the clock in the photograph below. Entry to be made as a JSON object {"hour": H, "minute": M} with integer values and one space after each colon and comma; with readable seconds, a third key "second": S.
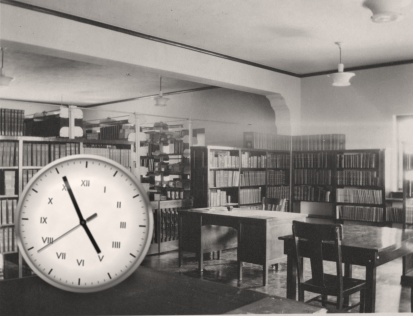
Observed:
{"hour": 4, "minute": 55, "second": 39}
